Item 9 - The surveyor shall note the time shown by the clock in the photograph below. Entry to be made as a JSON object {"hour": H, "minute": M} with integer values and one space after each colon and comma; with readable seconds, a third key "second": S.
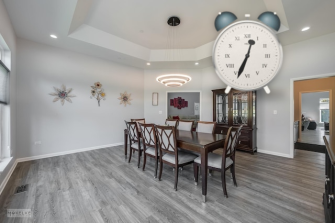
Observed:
{"hour": 12, "minute": 34}
